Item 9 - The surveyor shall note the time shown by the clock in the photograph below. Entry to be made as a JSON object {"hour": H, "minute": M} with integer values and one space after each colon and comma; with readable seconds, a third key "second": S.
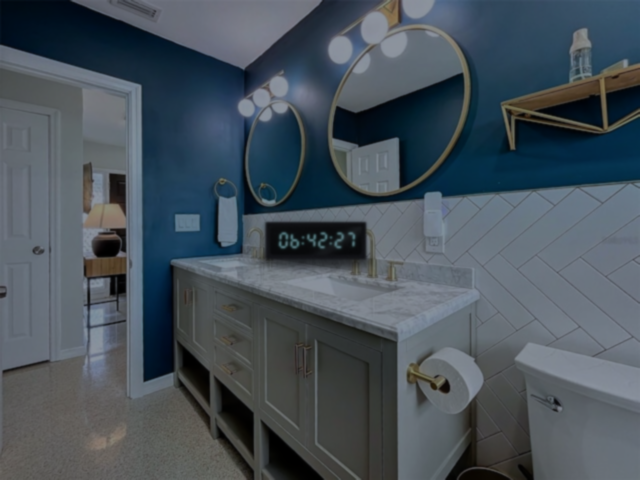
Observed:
{"hour": 6, "minute": 42, "second": 27}
